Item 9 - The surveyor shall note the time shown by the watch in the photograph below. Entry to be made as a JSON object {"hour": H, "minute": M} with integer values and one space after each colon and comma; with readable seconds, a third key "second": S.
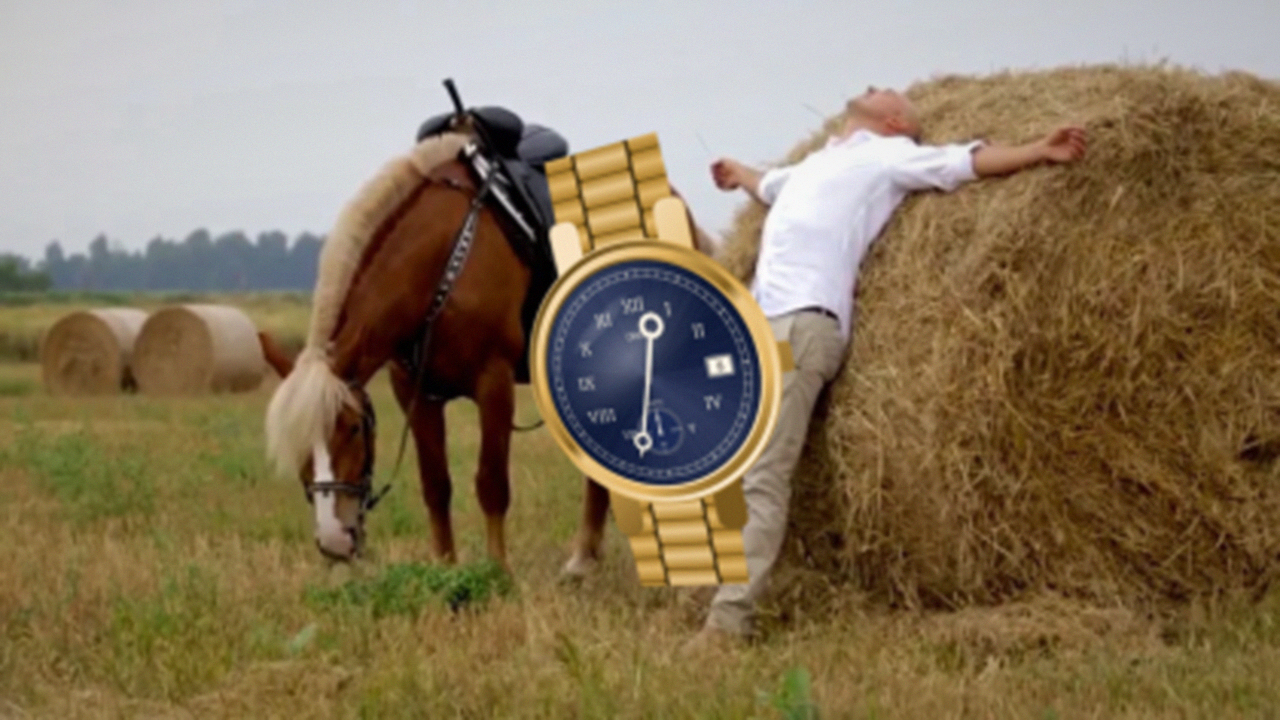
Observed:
{"hour": 12, "minute": 33}
